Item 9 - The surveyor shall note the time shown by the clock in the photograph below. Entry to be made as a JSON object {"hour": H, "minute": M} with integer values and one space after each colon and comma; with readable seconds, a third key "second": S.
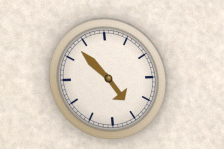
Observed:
{"hour": 4, "minute": 53}
